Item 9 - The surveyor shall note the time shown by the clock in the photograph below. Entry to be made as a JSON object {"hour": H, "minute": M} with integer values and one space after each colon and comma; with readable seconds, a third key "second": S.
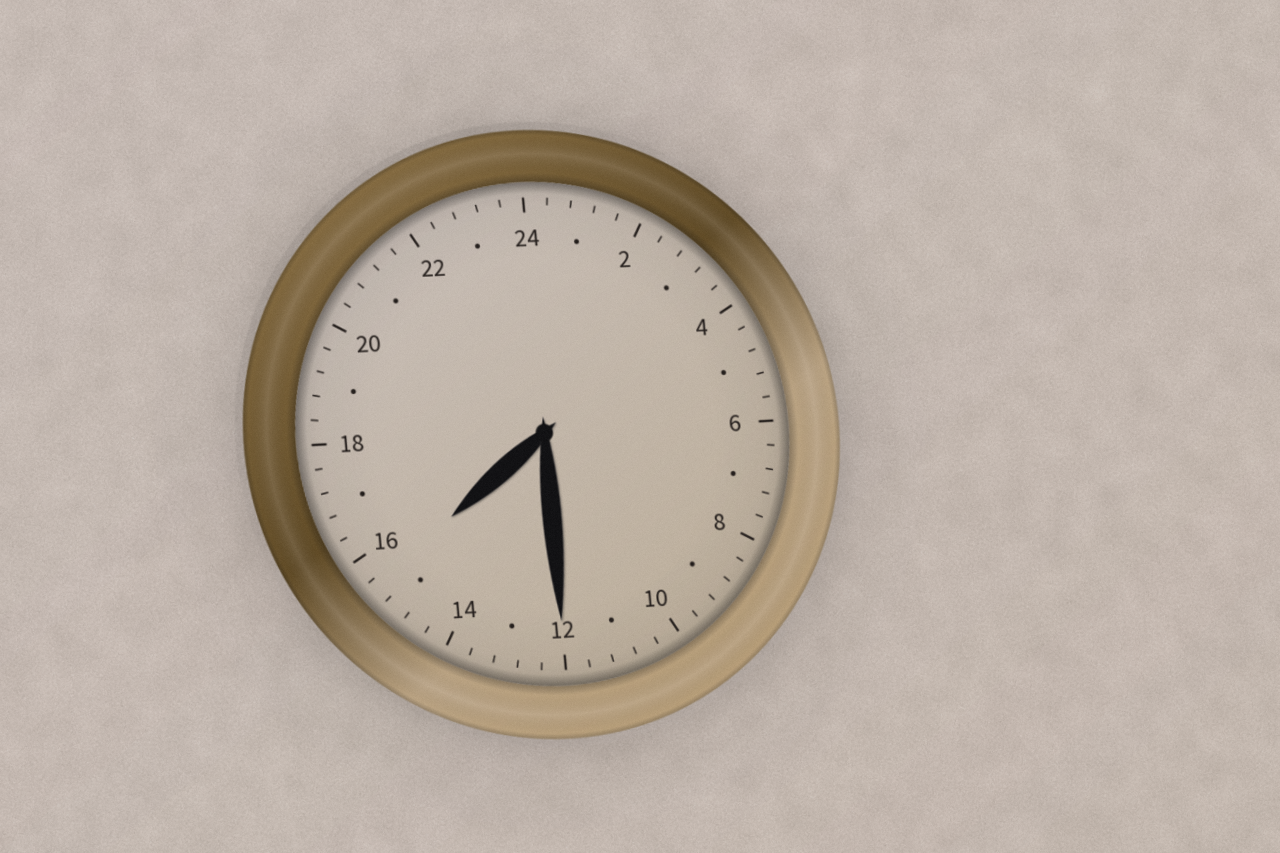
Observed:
{"hour": 15, "minute": 30}
